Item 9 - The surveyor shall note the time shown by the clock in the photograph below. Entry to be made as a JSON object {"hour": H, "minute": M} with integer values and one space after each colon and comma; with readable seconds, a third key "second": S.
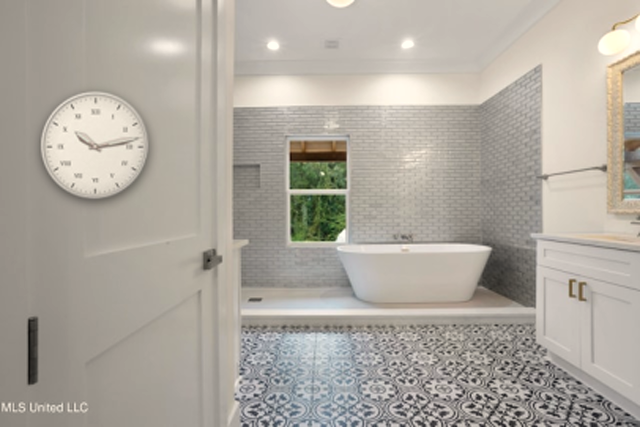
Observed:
{"hour": 10, "minute": 13}
